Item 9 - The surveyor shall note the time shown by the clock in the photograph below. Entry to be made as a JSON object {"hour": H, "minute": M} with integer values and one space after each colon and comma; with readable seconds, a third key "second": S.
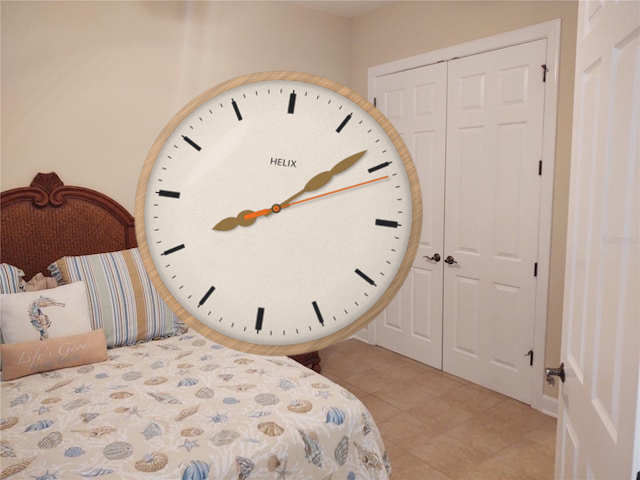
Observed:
{"hour": 8, "minute": 8, "second": 11}
